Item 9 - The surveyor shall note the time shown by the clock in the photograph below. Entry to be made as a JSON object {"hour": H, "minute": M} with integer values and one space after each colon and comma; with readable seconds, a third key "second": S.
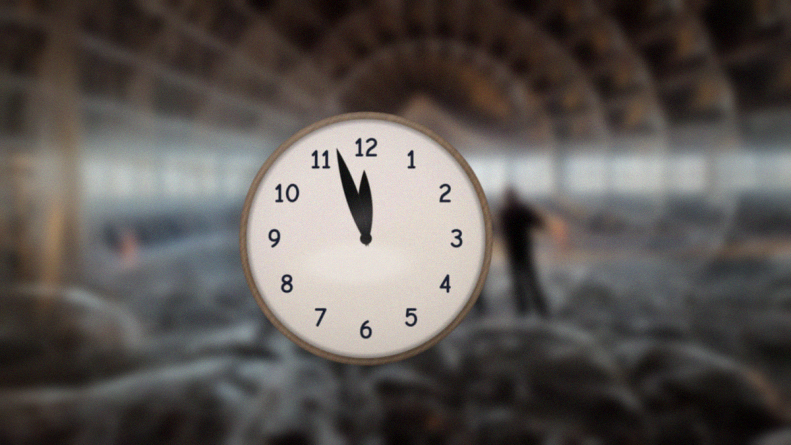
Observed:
{"hour": 11, "minute": 57}
